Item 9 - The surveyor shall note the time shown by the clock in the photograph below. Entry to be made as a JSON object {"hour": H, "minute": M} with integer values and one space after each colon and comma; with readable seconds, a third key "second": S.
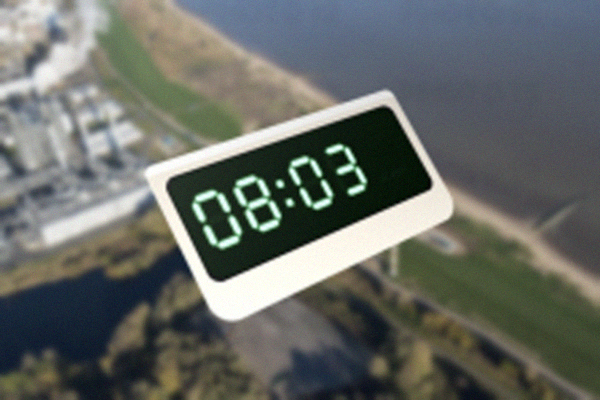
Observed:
{"hour": 8, "minute": 3}
